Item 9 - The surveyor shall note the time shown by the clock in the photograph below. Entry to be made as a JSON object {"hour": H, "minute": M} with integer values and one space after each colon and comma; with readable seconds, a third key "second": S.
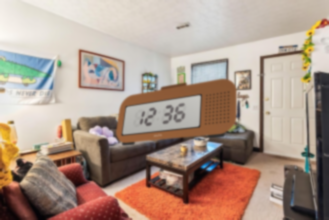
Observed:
{"hour": 12, "minute": 36}
